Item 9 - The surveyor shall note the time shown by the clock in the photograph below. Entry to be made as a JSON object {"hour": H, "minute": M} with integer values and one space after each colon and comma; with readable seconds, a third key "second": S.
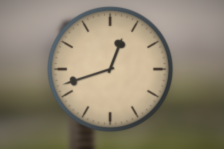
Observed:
{"hour": 12, "minute": 42}
